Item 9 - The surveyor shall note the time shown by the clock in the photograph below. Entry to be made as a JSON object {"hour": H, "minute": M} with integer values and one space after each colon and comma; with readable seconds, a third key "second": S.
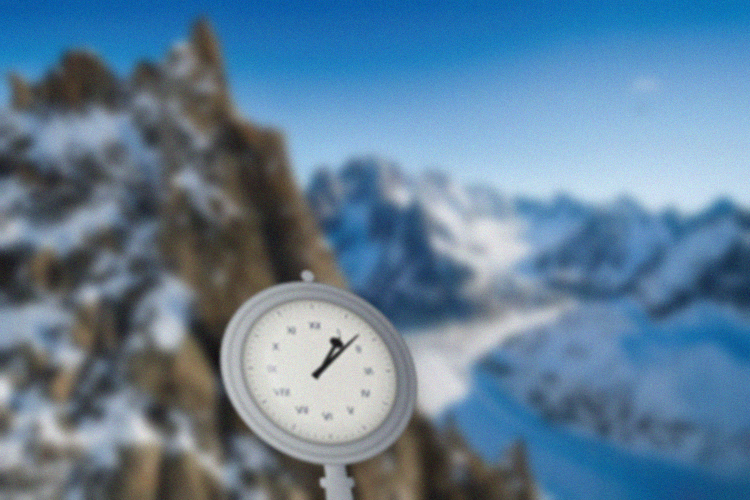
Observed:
{"hour": 1, "minute": 8}
